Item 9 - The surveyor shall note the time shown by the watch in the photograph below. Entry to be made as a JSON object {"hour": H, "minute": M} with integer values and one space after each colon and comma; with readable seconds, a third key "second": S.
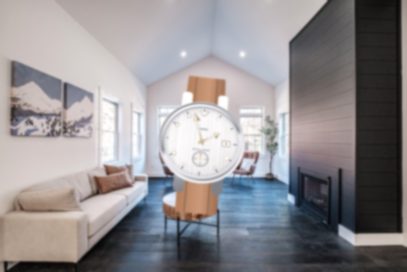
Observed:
{"hour": 1, "minute": 57}
